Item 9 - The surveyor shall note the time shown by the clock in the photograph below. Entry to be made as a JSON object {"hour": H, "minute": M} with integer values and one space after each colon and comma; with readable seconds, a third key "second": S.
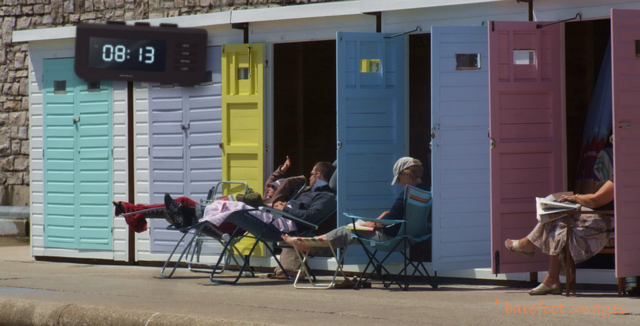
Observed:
{"hour": 8, "minute": 13}
